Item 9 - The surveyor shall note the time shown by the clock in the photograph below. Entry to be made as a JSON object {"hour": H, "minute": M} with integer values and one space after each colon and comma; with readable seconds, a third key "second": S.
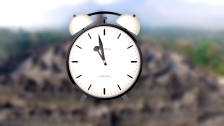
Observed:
{"hour": 10, "minute": 58}
